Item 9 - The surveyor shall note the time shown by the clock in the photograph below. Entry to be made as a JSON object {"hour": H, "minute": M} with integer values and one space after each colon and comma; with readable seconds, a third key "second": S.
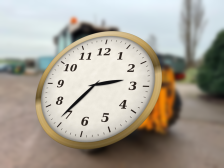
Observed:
{"hour": 2, "minute": 36}
